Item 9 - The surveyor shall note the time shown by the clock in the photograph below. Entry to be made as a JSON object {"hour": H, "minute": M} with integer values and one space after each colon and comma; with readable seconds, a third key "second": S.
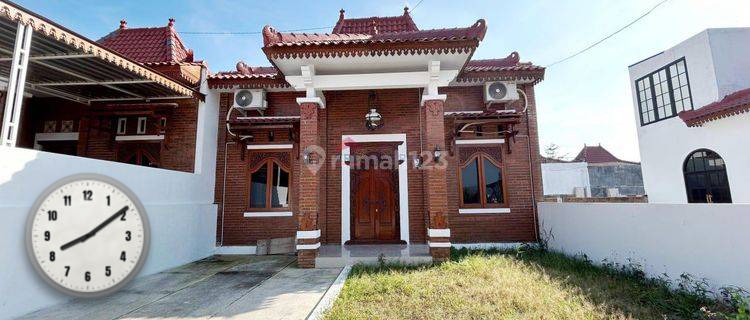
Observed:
{"hour": 8, "minute": 9}
